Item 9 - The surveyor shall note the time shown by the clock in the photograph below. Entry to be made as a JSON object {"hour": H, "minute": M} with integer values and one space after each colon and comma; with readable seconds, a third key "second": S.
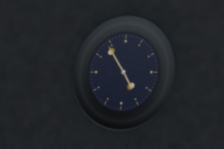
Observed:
{"hour": 4, "minute": 54}
